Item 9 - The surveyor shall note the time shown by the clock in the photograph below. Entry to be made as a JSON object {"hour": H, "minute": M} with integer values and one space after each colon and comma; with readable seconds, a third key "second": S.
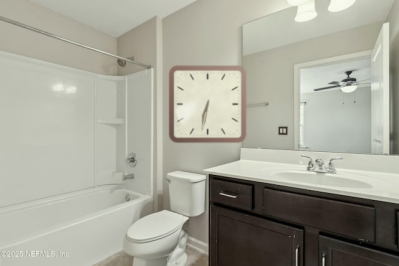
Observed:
{"hour": 6, "minute": 32}
